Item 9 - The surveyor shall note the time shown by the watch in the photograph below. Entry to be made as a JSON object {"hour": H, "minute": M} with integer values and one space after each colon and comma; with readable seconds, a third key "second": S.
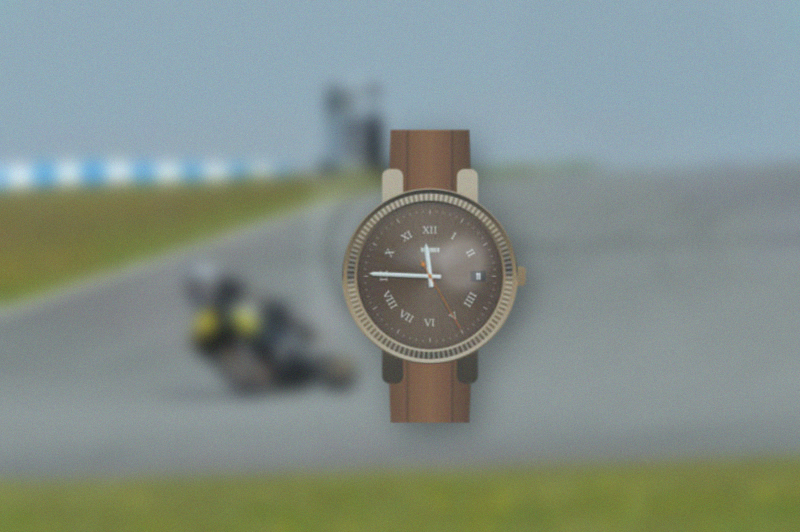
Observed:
{"hour": 11, "minute": 45, "second": 25}
